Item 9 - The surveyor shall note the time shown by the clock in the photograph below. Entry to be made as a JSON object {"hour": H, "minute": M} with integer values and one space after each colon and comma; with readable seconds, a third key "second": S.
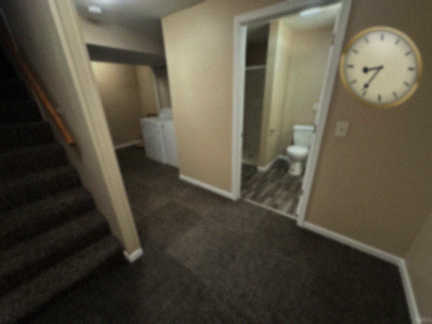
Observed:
{"hour": 8, "minute": 36}
